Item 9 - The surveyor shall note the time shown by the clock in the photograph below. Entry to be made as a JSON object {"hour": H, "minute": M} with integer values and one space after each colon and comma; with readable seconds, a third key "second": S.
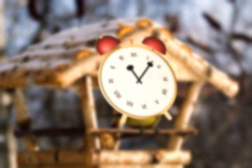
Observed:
{"hour": 11, "minute": 7}
